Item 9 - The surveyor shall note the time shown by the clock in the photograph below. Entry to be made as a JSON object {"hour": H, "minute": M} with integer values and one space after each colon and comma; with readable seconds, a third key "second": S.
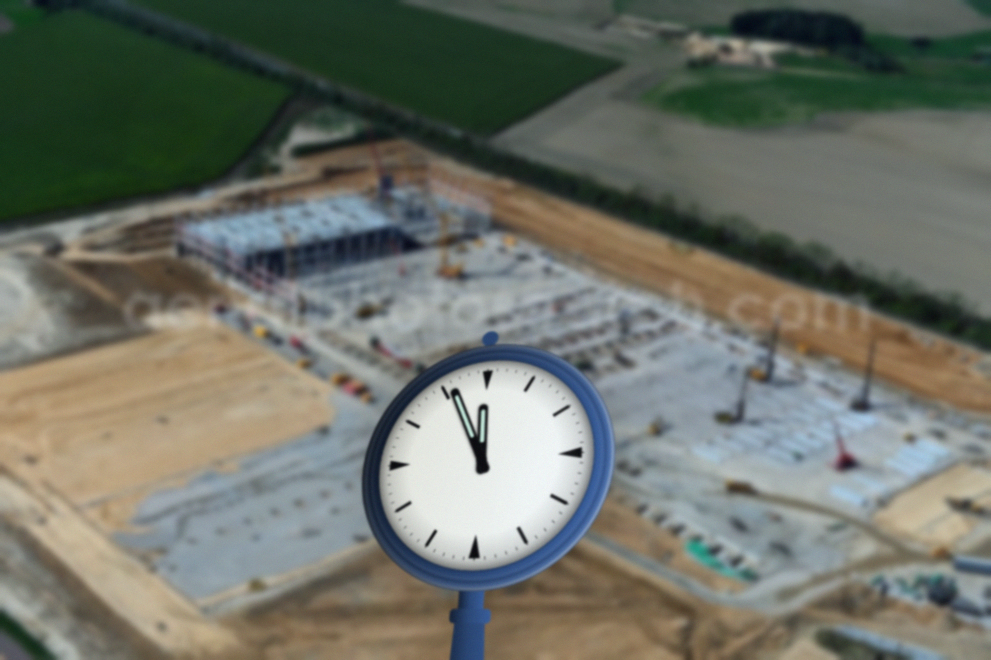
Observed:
{"hour": 11, "minute": 56}
